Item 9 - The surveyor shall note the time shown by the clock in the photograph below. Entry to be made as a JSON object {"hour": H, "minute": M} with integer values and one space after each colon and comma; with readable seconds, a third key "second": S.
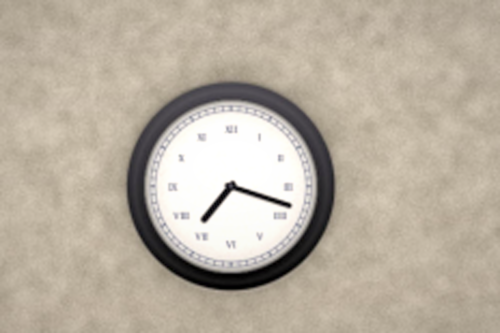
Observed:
{"hour": 7, "minute": 18}
